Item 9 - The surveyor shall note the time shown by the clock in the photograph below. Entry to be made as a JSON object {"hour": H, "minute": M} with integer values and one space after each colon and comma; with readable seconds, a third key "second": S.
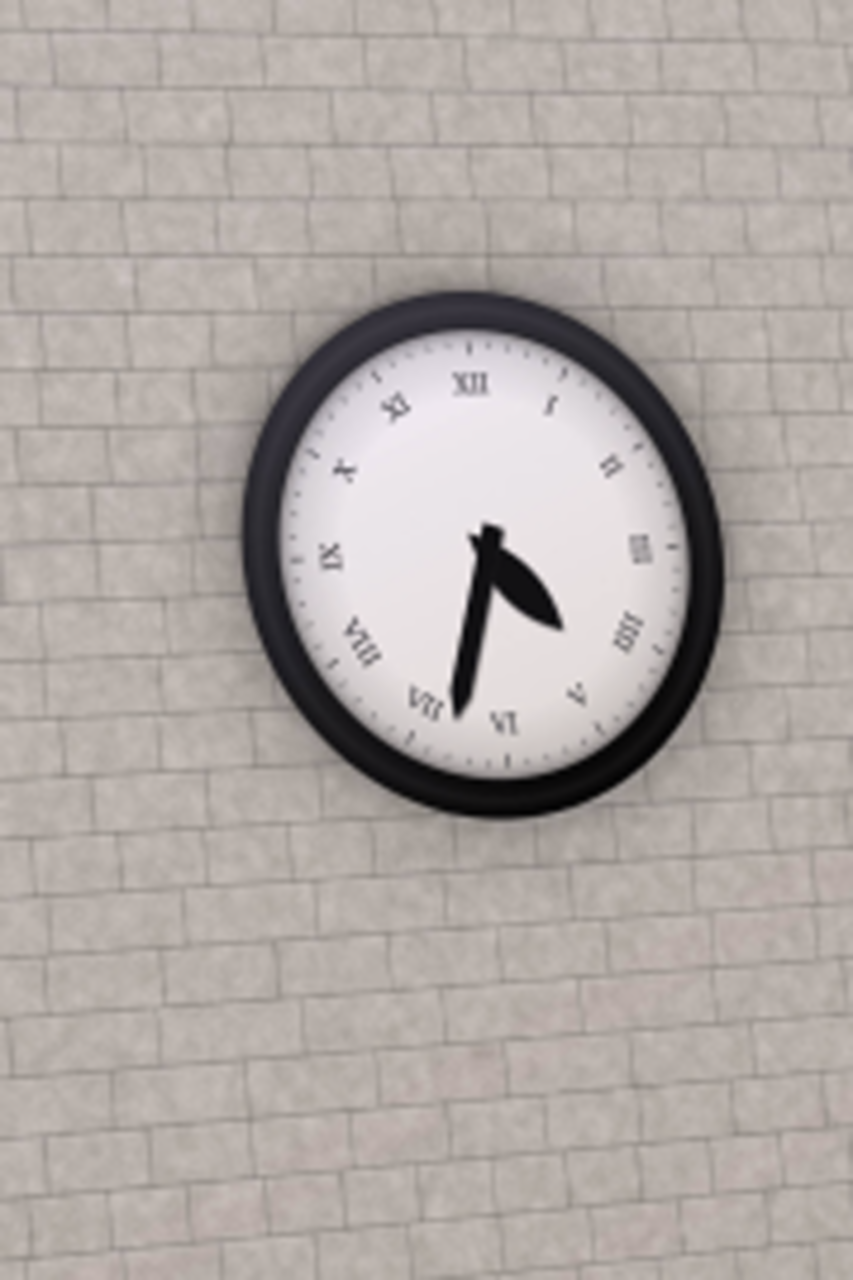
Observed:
{"hour": 4, "minute": 33}
